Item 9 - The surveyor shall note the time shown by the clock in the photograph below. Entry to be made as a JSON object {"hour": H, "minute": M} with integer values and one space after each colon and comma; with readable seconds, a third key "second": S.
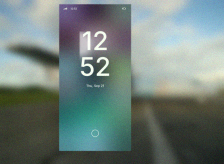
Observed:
{"hour": 12, "minute": 52}
